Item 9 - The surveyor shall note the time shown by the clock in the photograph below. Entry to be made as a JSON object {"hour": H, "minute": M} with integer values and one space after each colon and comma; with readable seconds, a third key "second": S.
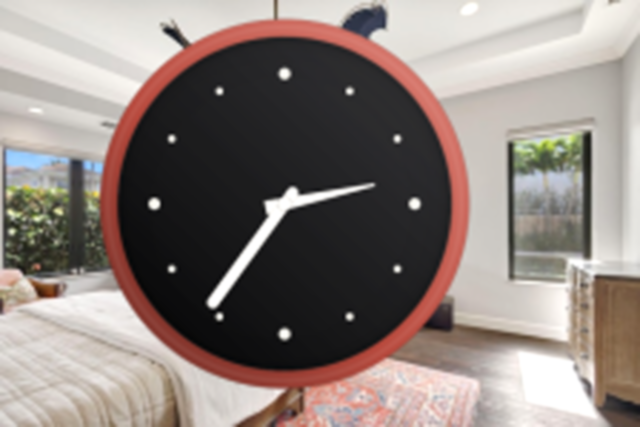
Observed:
{"hour": 2, "minute": 36}
